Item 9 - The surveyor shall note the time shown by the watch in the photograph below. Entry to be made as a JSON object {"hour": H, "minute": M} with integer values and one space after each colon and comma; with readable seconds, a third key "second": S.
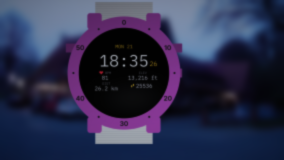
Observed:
{"hour": 18, "minute": 35}
